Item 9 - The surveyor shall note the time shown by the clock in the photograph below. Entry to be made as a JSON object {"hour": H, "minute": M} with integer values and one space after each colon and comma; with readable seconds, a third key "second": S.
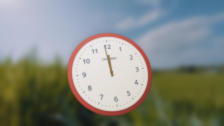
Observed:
{"hour": 11, "minute": 59}
